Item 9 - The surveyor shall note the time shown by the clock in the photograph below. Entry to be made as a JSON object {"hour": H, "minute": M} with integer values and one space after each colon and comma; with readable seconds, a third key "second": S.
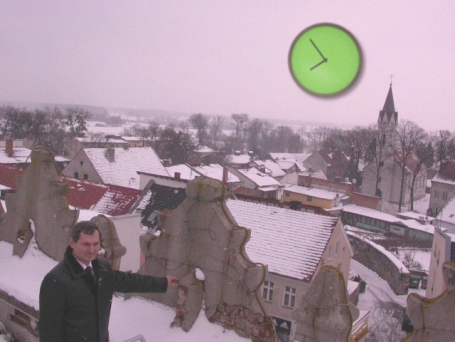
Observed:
{"hour": 7, "minute": 54}
